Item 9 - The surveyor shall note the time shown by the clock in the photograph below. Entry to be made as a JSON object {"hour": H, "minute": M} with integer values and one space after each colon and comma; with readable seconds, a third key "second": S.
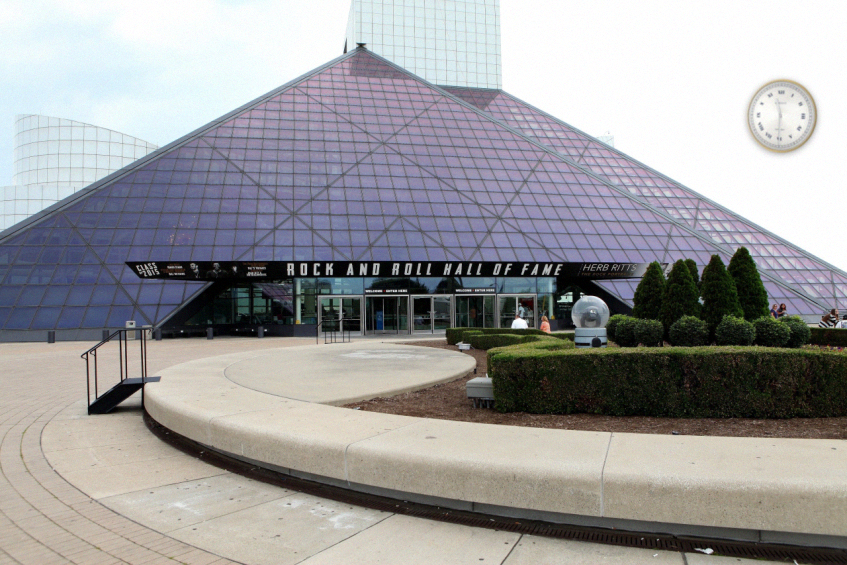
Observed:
{"hour": 11, "minute": 30}
